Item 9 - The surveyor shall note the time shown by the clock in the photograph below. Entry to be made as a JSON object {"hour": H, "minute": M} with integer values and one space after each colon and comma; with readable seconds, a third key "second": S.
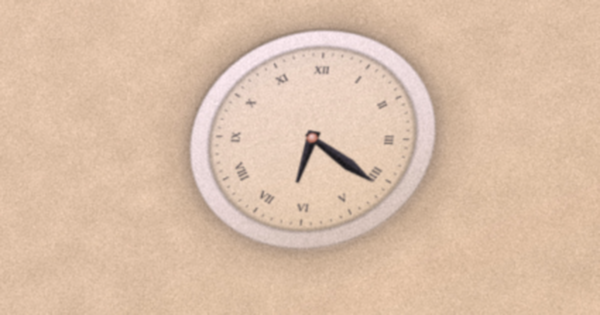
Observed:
{"hour": 6, "minute": 21}
